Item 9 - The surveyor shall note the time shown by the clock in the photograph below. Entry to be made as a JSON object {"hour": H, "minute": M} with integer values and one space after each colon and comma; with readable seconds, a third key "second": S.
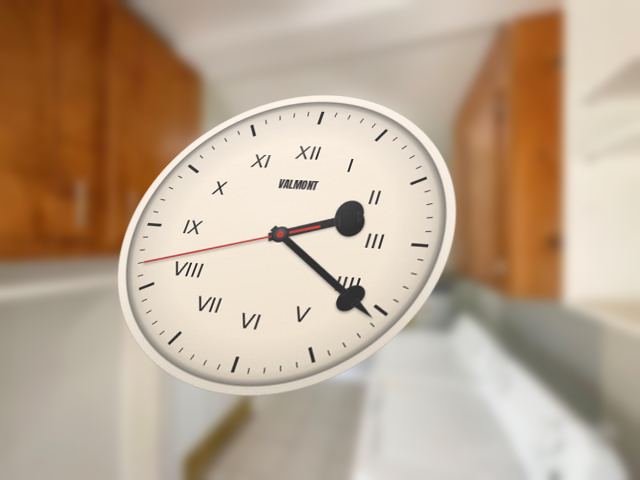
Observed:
{"hour": 2, "minute": 20, "second": 42}
